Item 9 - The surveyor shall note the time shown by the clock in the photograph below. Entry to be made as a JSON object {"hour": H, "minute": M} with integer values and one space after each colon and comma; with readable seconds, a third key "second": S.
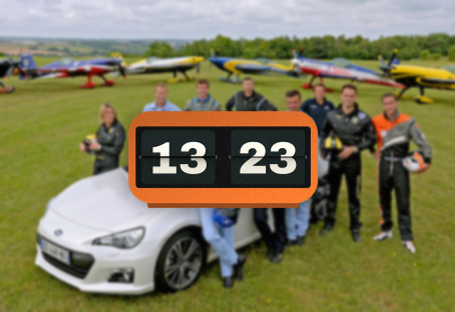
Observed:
{"hour": 13, "minute": 23}
